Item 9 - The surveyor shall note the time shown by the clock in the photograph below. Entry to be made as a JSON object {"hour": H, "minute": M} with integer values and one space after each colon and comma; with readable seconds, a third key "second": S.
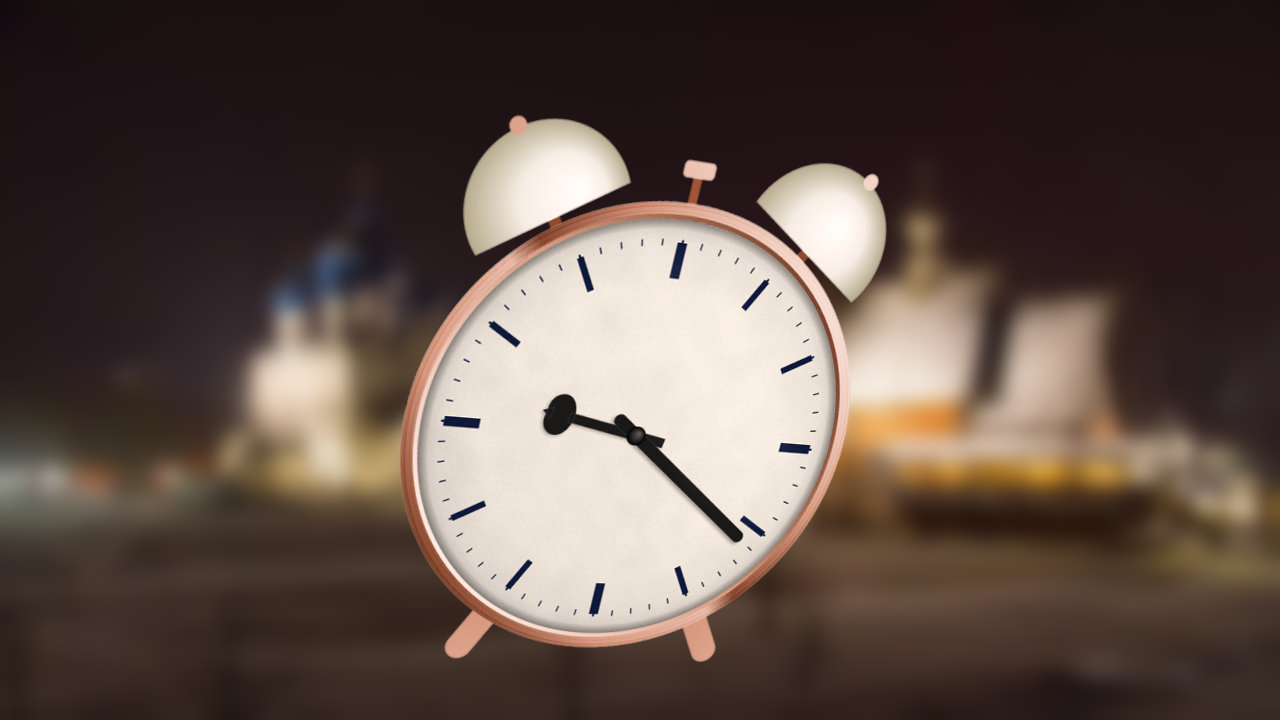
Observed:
{"hour": 9, "minute": 21}
